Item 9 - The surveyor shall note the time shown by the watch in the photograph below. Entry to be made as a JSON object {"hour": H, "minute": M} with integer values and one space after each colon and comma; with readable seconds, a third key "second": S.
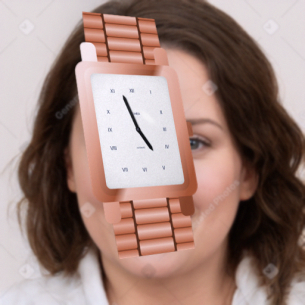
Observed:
{"hour": 4, "minute": 57}
